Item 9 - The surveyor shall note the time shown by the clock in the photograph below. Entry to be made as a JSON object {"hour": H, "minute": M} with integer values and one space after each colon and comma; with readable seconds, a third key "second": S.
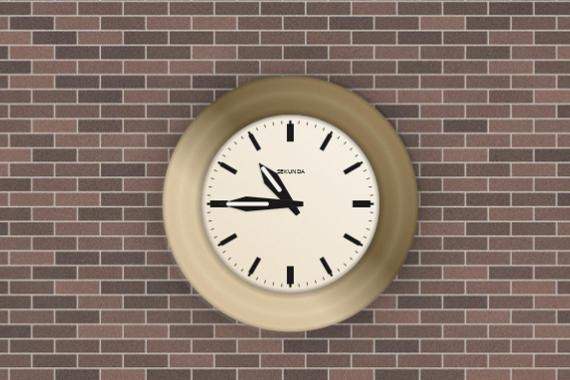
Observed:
{"hour": 10, "minute": 45}
